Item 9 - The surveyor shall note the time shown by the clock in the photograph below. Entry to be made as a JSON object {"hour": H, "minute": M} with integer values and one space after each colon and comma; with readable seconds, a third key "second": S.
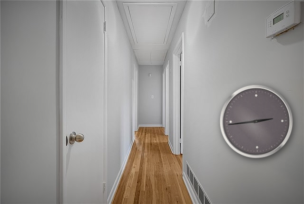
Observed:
{"hour": 2, "minute": 44}
